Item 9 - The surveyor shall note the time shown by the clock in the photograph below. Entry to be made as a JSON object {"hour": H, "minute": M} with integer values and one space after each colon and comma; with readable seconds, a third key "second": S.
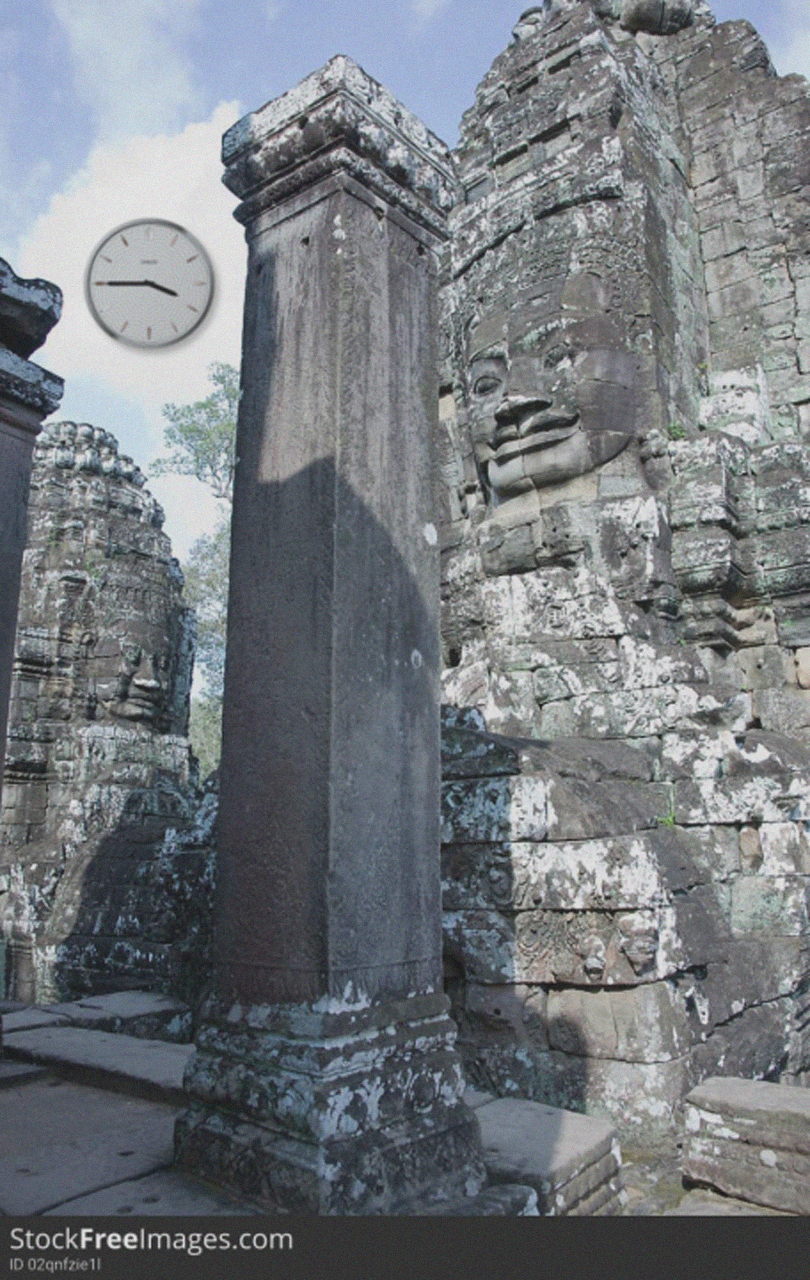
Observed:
{"hour": 3, "minute": 45}
